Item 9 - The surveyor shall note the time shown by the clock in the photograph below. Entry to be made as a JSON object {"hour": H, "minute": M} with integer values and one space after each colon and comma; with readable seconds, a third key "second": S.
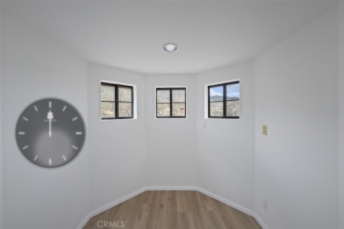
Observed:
{"hour": 12, "minute": 0}
